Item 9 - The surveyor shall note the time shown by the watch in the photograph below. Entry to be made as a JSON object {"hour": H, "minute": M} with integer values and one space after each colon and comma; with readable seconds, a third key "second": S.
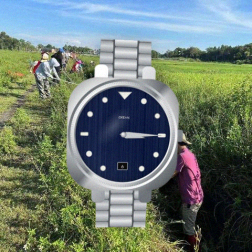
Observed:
{"hour": 3, "minute": 15}
